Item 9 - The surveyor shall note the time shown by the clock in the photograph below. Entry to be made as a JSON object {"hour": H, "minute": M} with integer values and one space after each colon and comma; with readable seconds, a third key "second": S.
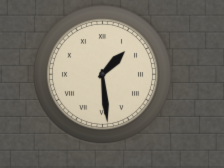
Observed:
{"hour": 1, "minute": 29}
